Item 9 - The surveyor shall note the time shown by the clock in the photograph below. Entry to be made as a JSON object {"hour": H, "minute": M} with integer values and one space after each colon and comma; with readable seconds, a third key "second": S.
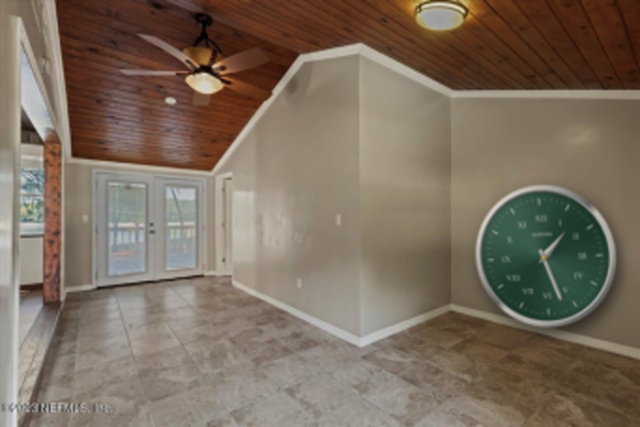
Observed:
{"hour": 1, "minute": 27}
